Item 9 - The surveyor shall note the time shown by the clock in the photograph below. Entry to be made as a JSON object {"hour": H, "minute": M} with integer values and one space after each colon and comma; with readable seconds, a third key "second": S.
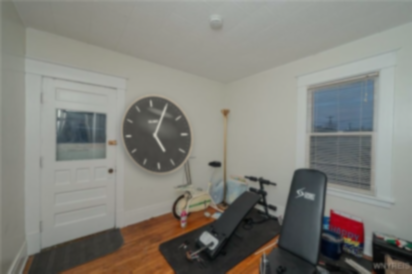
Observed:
{"hour": 5, "minute": 5}
